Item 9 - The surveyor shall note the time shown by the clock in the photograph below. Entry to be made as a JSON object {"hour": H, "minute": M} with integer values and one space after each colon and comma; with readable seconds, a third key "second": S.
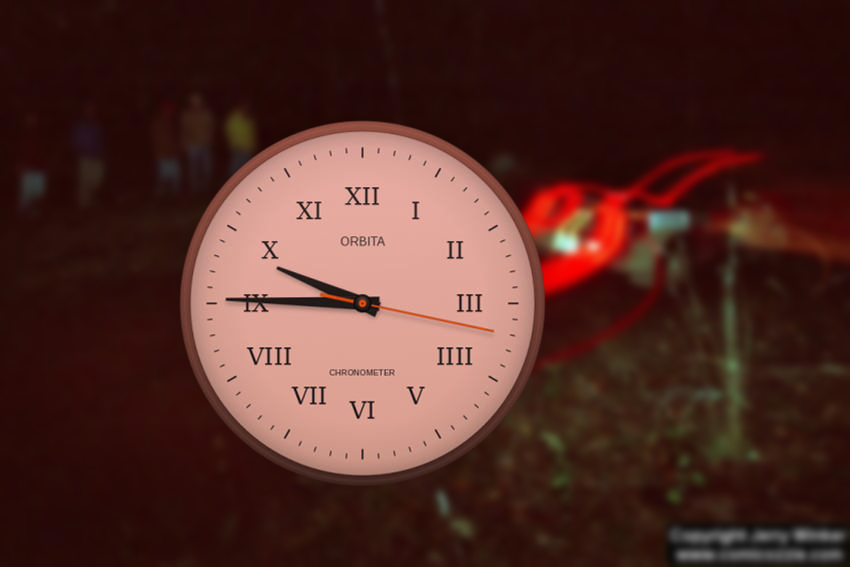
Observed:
{"hour": 9, "minute": 45, "second": 17}
